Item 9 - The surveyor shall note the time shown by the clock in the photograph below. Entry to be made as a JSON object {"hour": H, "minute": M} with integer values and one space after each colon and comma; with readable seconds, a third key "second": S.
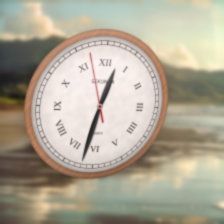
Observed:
{"hour": 12, "minute": 31, "second": 57}
